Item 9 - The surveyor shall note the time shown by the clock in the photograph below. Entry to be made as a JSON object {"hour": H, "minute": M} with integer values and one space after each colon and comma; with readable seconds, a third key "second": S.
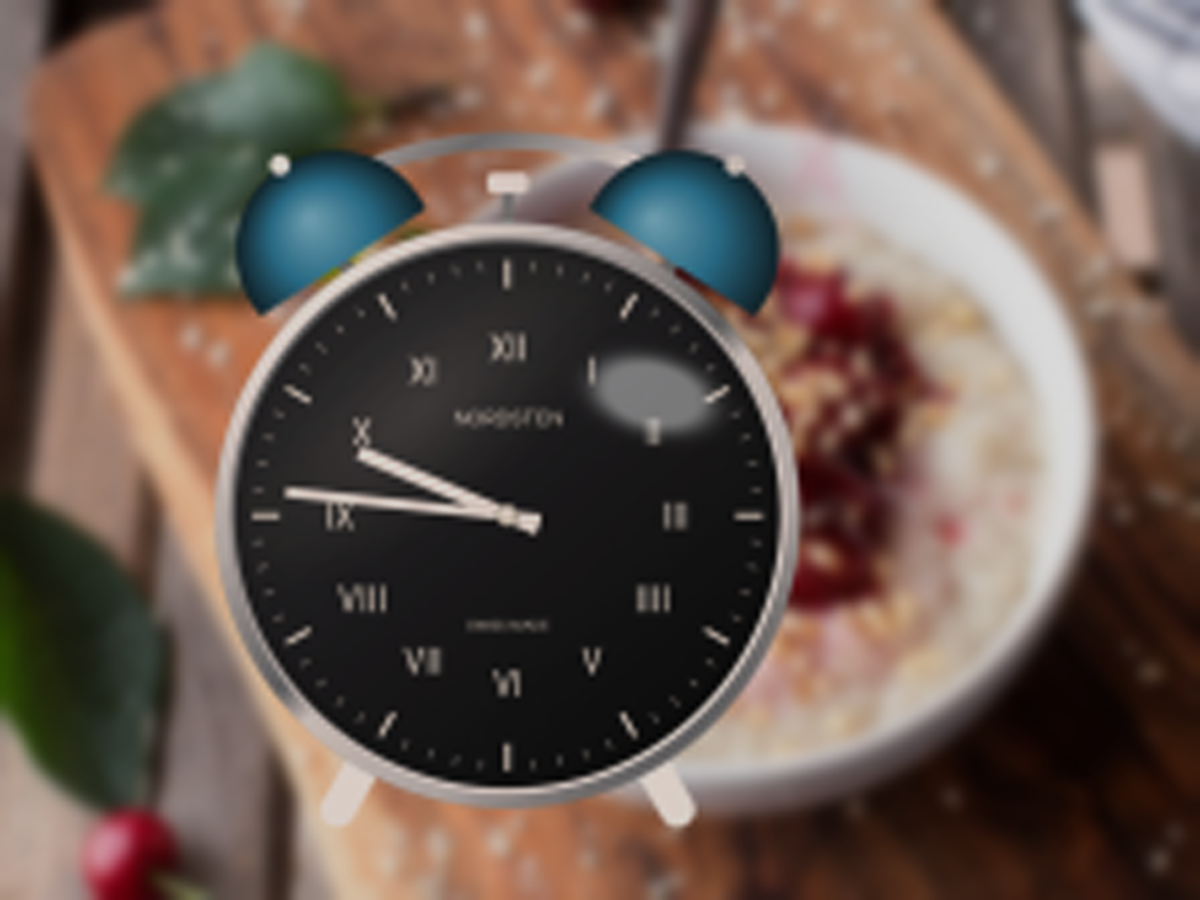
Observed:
{"hour": 9, "minute": 46}
